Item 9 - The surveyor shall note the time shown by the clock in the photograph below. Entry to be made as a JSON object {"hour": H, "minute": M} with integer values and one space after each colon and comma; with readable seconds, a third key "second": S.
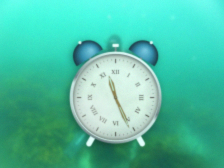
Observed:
{"hour": 11, "minute": 26}
